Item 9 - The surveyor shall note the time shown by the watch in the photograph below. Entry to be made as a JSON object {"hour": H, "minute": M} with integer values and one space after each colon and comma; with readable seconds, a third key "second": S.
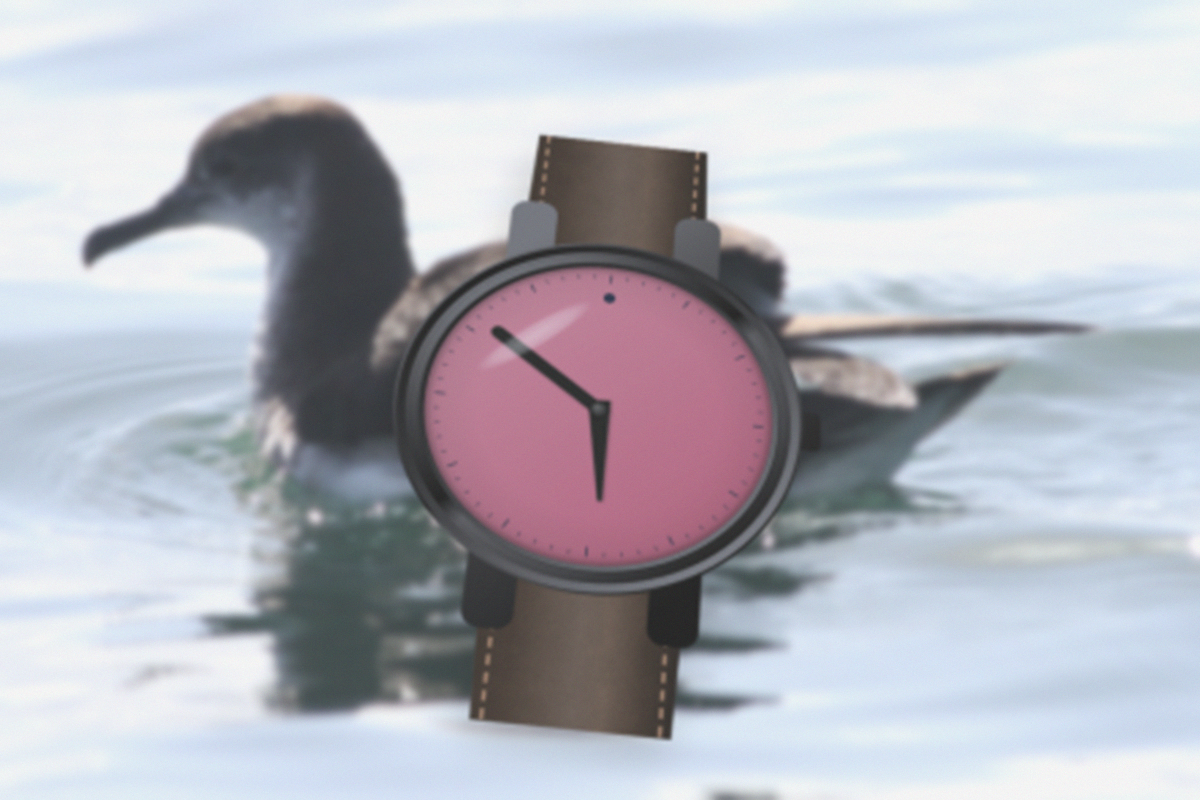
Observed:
{"hour": 5, "minute": 51}
